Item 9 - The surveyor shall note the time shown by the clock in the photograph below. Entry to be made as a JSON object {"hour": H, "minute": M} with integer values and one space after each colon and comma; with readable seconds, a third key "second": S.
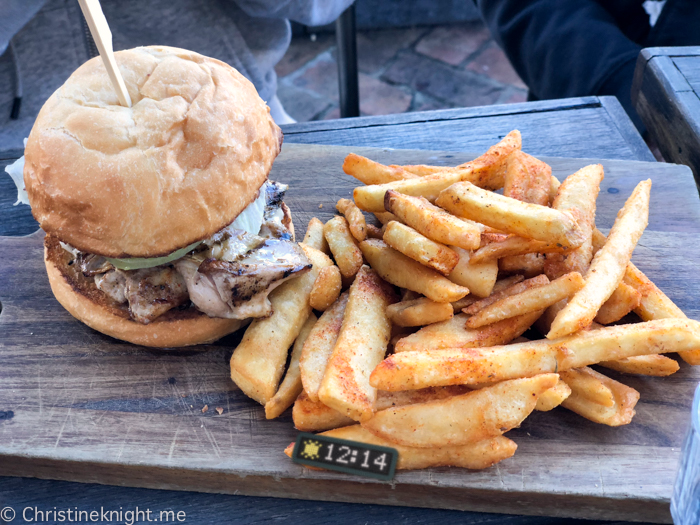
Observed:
{"hour": 12, "minute": 14}
